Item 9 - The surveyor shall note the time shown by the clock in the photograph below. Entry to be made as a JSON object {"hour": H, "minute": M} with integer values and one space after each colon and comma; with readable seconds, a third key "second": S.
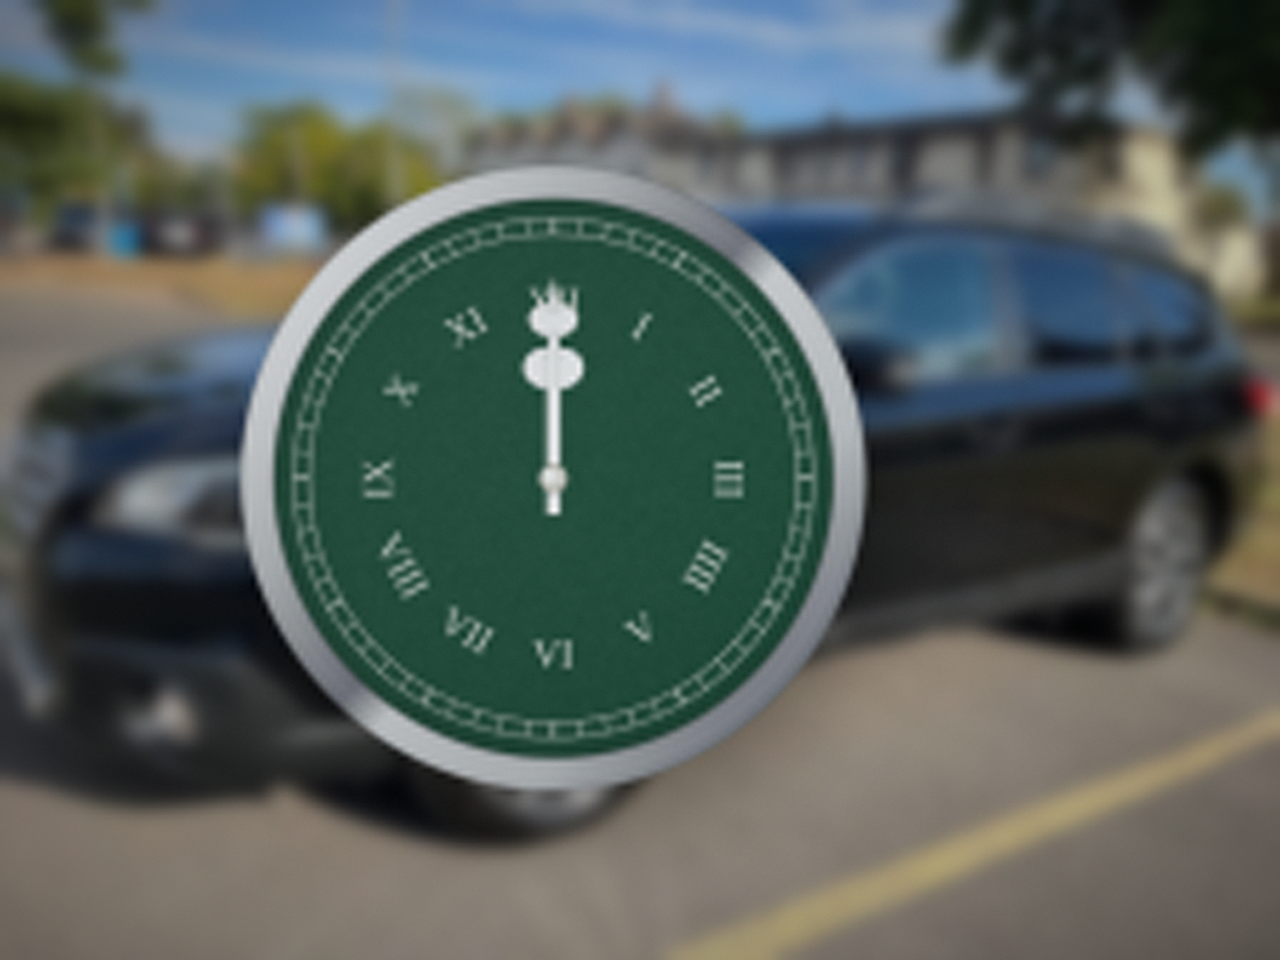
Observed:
{"hour": 12, "minute": 0}
